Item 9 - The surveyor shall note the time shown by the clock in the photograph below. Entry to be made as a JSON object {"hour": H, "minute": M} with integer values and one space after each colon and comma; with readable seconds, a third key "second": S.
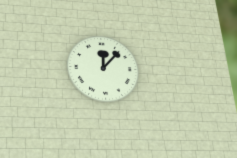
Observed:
{"hour": 12, "minute": 7}
